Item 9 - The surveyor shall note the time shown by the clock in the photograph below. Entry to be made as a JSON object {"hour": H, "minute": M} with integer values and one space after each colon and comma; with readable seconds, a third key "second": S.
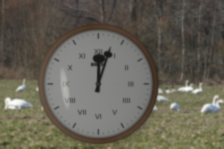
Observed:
{"hour": 12, "minute": 3}
